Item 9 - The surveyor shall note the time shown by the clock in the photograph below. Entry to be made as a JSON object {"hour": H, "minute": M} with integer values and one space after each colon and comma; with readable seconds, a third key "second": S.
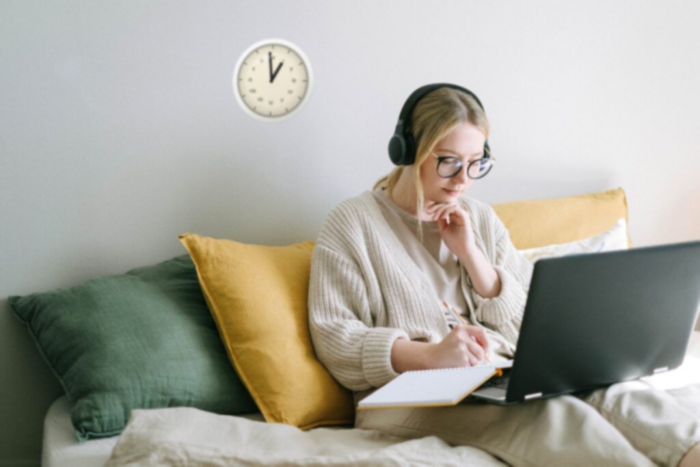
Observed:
{"hour": 12, "minute": 59}
